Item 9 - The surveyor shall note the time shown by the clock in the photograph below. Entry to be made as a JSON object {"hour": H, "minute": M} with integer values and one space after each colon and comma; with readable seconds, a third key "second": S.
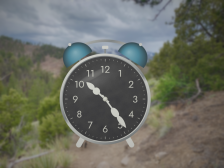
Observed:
{"hour": 10, "minute": 24}
